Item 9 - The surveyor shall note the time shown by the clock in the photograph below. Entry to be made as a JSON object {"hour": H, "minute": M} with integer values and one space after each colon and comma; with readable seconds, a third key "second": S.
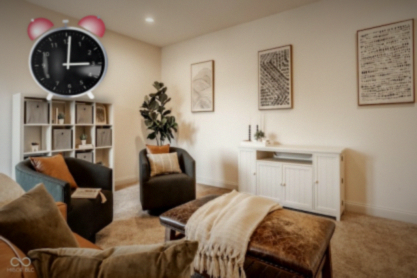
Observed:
{"hour": 3, "minute": 1}
